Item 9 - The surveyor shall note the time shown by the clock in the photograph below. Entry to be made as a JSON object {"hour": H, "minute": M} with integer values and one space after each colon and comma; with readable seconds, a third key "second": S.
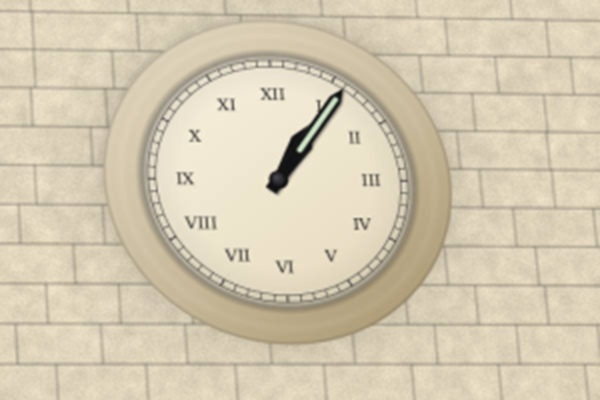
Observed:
{"hour": 1, "minute": 6}
